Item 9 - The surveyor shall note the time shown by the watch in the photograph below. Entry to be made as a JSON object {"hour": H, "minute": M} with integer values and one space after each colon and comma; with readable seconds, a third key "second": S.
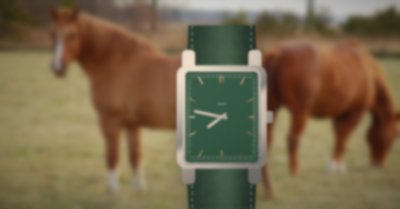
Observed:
{"hour": 7, "minute": 47}
